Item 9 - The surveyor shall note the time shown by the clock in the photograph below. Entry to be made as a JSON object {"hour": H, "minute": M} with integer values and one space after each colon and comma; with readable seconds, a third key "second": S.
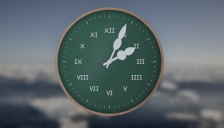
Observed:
{"hour": 2, "minute": 4}
